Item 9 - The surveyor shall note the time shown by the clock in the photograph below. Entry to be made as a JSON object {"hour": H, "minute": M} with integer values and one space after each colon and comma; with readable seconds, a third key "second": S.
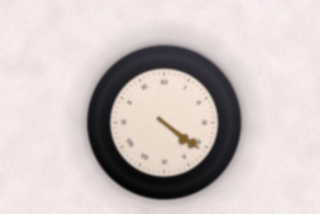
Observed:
{"hour": 4, "minute": 21}
